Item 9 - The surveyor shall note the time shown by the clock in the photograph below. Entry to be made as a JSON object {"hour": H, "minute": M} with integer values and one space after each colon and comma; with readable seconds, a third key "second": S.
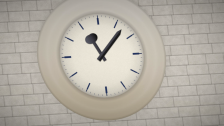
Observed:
{"hour": 11, "minute": 7}
